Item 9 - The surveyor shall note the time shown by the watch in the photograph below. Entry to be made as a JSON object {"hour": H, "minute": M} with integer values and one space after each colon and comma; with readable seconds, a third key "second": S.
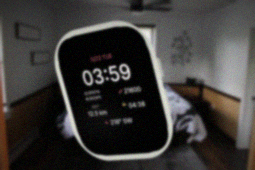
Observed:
{"hour": 3, "minute": 59}
